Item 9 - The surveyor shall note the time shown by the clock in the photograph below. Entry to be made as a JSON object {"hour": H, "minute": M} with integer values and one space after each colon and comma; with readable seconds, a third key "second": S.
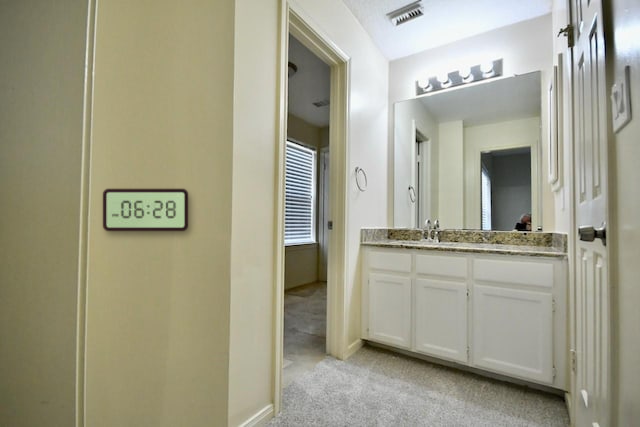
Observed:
{"hour": 6, "minute": 28}
